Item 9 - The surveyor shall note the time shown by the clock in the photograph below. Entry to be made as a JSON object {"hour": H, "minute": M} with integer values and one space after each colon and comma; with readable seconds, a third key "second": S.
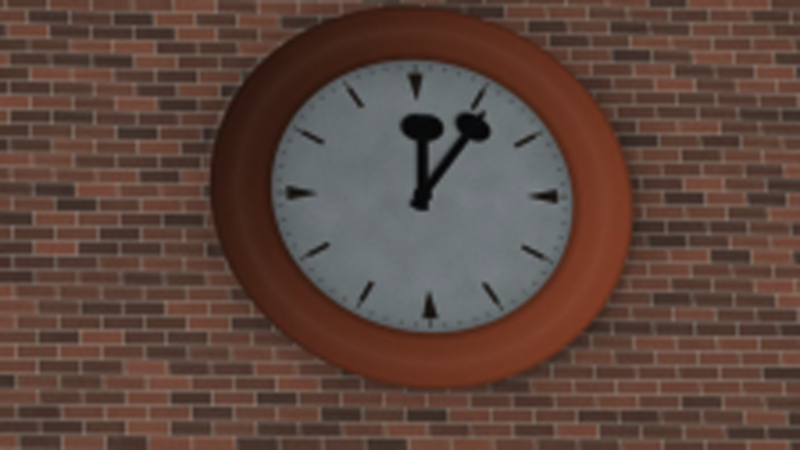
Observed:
{"hour": 12, "minute": 6}
